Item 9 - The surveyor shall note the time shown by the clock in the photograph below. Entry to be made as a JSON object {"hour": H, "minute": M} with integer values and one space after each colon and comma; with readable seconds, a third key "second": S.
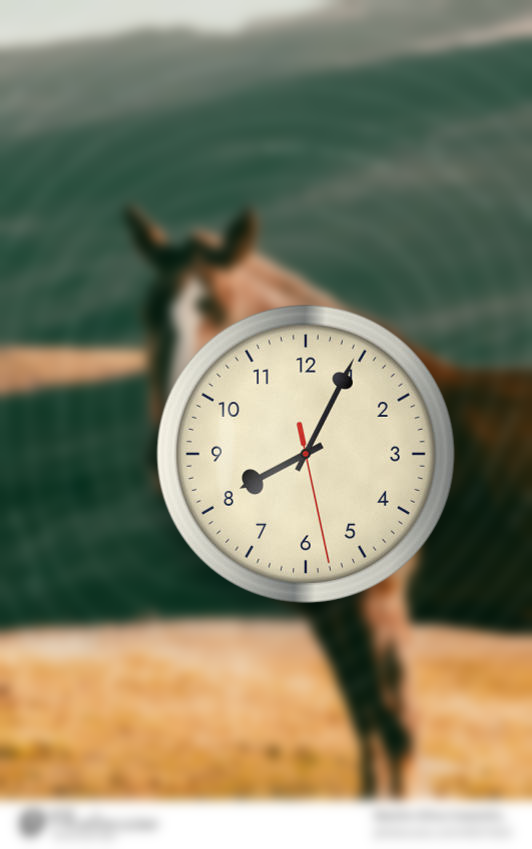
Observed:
{"hour": 8, "minute": 4, "second": 28}
